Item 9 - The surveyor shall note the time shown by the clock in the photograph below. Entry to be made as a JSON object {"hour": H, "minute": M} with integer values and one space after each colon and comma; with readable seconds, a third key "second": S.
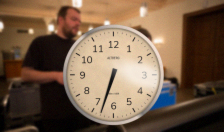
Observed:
{"hour": 6, "minute": 33}
